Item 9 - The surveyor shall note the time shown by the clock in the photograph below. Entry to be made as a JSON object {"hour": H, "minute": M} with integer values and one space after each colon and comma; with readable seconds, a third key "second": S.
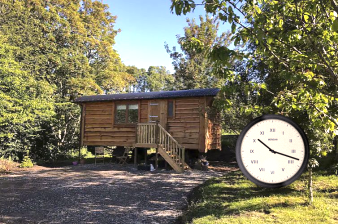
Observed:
{"hour": 10, "minute": 18}
